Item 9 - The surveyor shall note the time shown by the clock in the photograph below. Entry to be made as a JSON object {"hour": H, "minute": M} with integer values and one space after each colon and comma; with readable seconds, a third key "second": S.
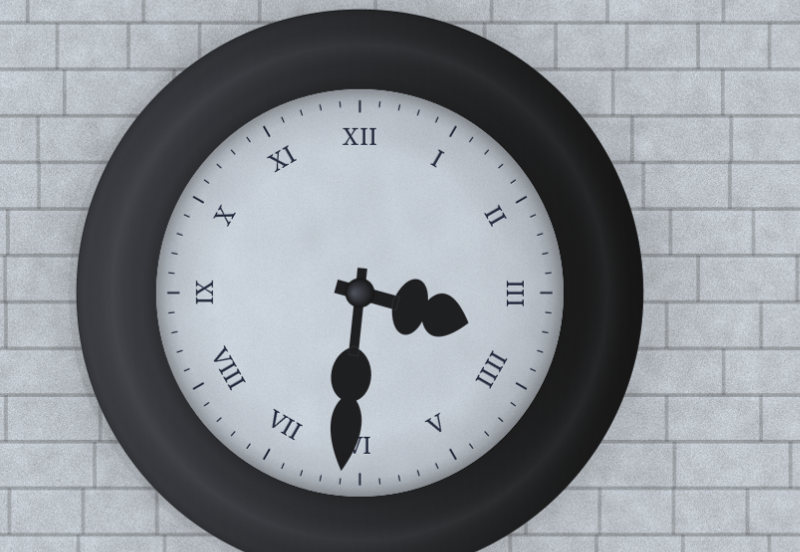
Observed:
{"hour": 3, "minute": 31}
